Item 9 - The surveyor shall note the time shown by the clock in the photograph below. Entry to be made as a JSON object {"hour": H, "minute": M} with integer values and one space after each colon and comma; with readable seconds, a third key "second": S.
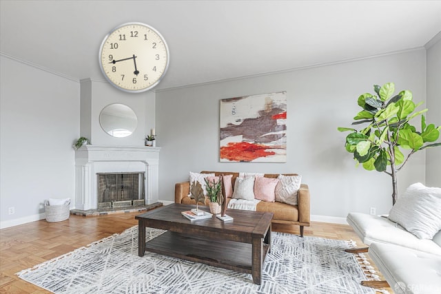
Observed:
{"hour": 5, "minute": 43}
